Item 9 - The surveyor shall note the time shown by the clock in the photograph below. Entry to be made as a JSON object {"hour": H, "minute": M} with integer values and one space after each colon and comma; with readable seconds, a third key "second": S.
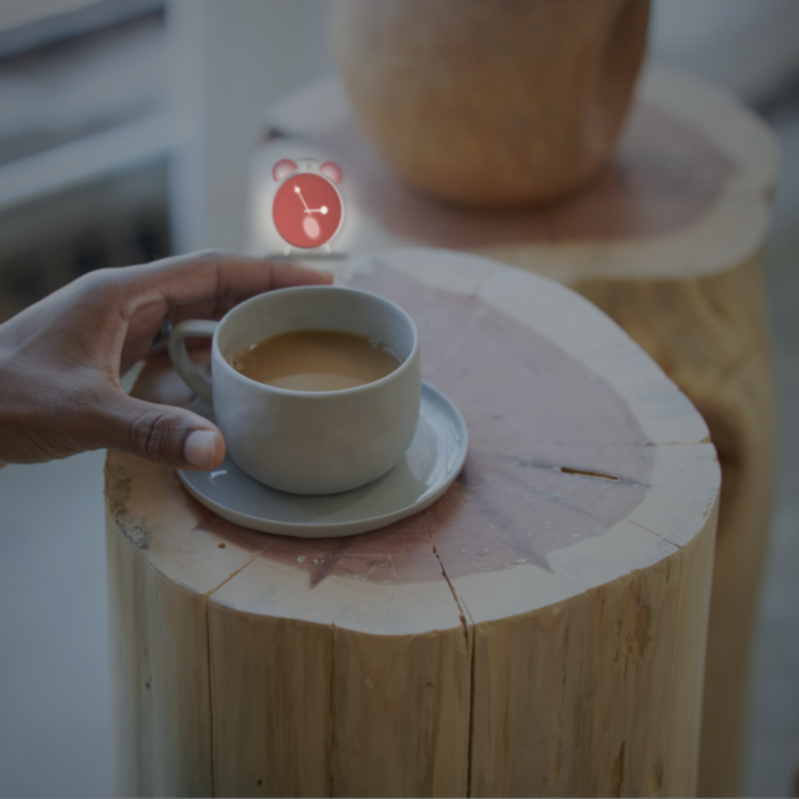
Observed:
{"hour": 2, "minute": 55}
